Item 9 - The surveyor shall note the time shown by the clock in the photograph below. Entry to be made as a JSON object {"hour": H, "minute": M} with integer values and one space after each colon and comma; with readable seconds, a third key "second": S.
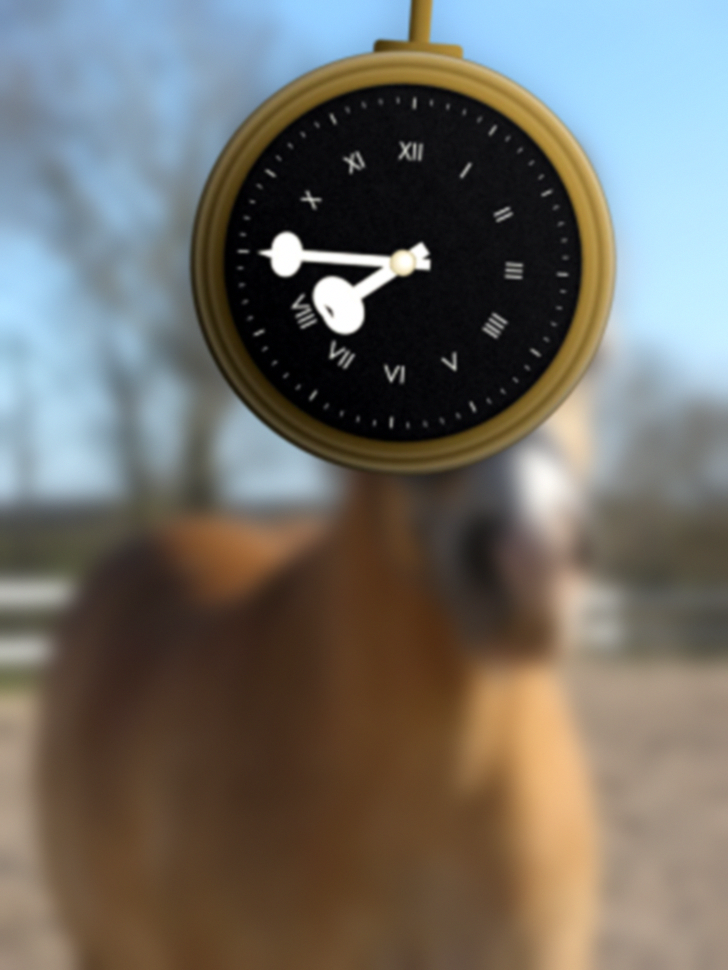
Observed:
{"hour": 7, "minute": 45}
